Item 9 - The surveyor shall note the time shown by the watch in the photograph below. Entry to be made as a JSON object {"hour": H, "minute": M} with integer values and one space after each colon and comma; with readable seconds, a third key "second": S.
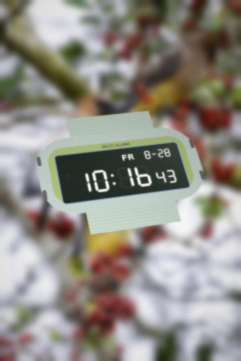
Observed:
{"hour": 10, "minute": 16, "second": 43}
